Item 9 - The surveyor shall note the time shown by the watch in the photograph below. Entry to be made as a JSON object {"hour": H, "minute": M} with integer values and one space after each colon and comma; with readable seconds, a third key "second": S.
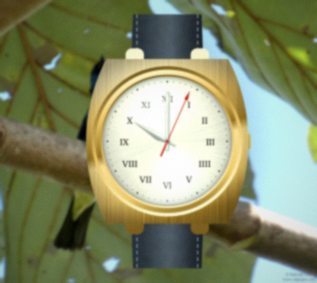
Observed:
{"hour": 10, "minute": 0, "second": 4}
